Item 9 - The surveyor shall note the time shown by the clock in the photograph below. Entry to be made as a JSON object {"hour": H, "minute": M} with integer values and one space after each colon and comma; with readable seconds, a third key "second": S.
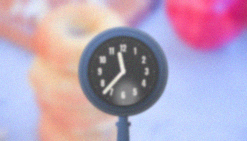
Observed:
{"hour": 11, "minute": 37}
